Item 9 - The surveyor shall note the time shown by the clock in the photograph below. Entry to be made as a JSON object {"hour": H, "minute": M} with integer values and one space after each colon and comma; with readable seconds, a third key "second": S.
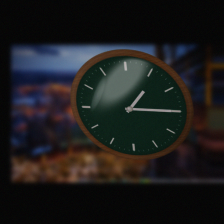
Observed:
{"hour": 1, "minute": 15}
